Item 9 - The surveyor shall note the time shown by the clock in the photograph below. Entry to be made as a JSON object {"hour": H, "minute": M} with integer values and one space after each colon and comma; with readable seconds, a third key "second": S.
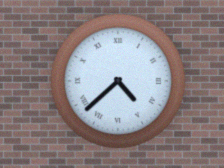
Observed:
{"hour": 4, "minute": 38}
